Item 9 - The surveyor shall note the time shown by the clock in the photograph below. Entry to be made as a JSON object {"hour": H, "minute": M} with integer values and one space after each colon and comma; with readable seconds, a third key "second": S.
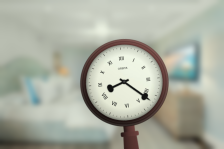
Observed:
{"hour": 8, "minute": 22}
